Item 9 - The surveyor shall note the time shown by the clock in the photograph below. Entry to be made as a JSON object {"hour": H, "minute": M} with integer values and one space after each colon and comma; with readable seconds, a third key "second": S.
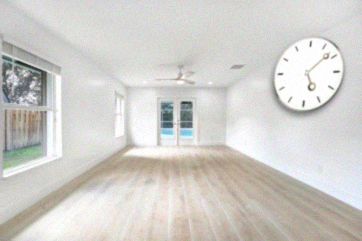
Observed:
{"hour": 5, "minute": 8}
